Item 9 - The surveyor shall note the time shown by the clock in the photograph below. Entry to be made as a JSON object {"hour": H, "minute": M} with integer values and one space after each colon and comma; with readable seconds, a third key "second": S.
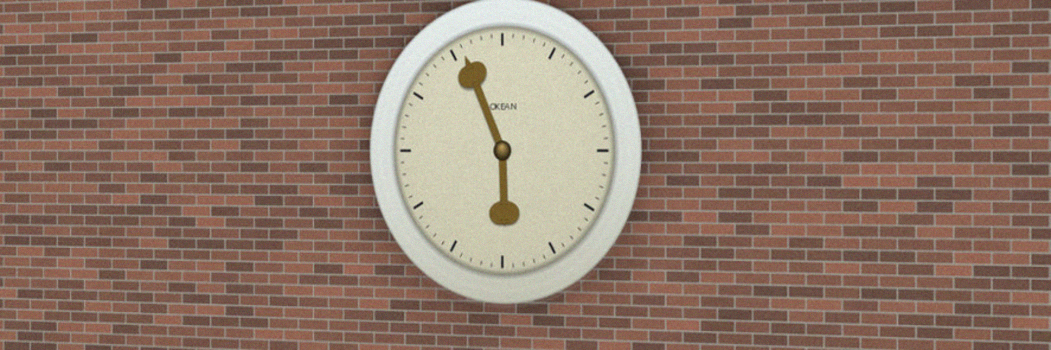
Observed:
{"hour": 5, "minute": 56}
